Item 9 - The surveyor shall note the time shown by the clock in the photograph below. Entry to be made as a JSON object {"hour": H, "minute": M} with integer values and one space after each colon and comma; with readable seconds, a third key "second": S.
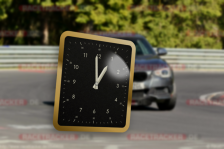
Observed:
{"hour": 12, "minute": 59}
